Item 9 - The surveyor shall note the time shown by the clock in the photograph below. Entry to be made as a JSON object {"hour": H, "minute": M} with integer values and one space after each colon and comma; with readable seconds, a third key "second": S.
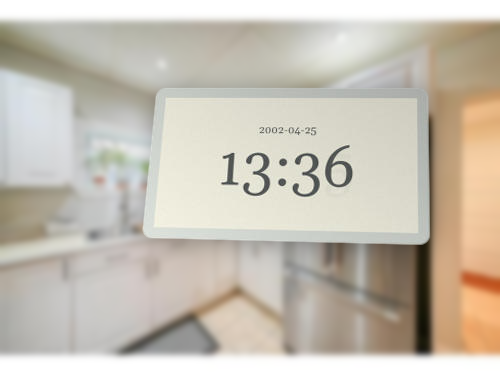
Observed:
{"hour": 13, "minute": 36}
